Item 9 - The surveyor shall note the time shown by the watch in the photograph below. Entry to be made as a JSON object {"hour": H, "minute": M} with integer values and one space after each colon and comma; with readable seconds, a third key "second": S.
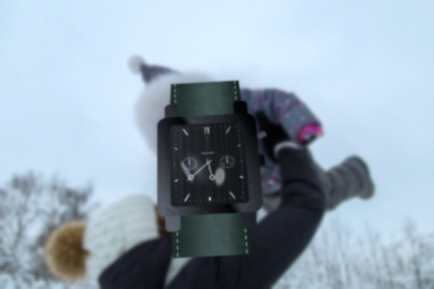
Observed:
{"hour": 5, "minute": 38}
